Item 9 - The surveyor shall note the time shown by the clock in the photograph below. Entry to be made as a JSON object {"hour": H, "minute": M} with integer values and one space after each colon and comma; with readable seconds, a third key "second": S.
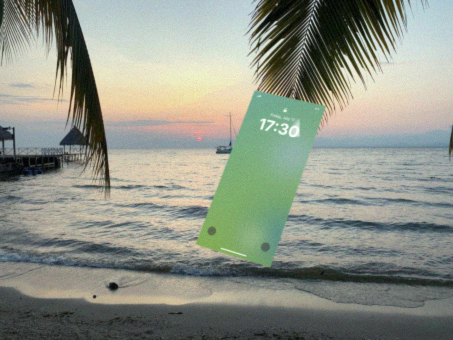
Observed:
{"hour": 17, "minute": 30}
